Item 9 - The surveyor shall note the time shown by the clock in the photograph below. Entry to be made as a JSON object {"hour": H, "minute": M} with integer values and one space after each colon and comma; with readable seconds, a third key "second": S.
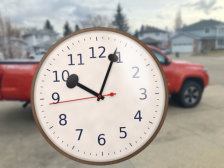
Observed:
{"hour": 10, "minute": 3, "second": 44}
